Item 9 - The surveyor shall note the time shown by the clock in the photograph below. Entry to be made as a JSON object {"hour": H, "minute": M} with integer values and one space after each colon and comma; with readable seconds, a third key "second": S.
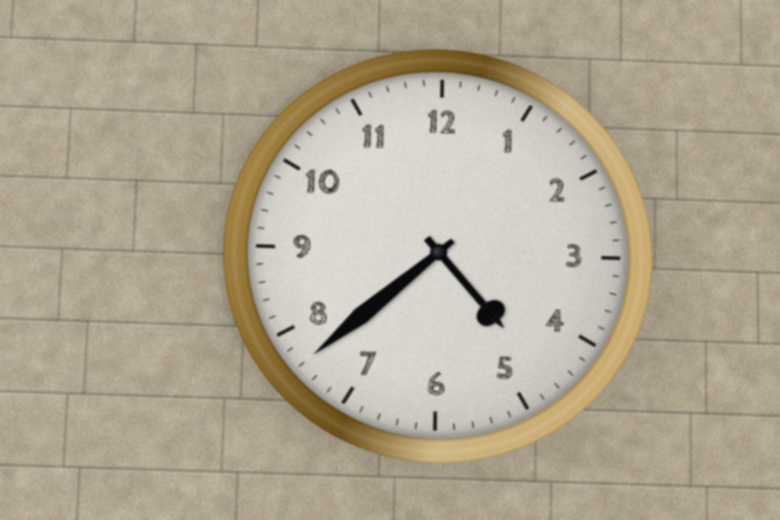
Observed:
{"hour": 4, "minute": 38}
